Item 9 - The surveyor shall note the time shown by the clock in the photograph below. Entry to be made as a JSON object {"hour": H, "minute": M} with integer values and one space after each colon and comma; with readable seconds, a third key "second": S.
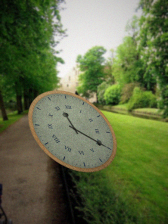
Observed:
{"hour": 11, "minute": 20}
